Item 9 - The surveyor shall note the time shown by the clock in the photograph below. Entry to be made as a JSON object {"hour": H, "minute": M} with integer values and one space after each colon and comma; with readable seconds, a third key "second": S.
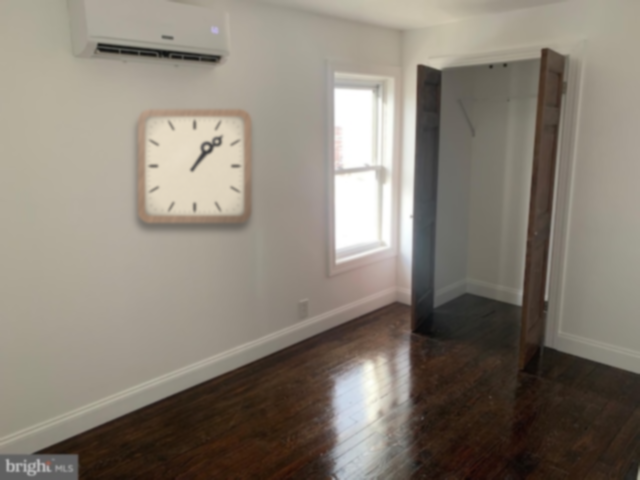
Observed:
{"hour": 1, "minute": 7}
